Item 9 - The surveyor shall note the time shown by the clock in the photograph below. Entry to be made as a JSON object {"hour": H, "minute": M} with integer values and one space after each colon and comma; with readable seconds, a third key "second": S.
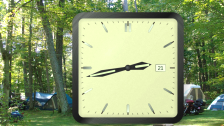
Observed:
{"hour": 2, "minute": 43}
